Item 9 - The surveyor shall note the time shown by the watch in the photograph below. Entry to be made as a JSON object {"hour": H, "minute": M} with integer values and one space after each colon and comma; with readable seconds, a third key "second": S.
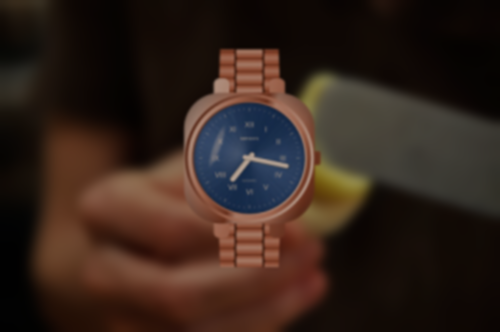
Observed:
{"hour": 7, "minute": 17}
